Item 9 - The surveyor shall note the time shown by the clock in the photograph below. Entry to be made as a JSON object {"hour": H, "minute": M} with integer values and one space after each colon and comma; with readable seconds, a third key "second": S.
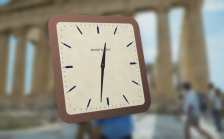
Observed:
{"hour": 12, "minute": 32}
